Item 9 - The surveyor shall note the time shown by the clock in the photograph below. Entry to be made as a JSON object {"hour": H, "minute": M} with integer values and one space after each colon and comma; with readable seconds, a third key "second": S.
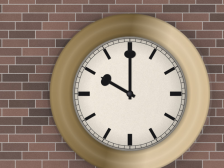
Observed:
{"hour": 10, "minute": 0}
